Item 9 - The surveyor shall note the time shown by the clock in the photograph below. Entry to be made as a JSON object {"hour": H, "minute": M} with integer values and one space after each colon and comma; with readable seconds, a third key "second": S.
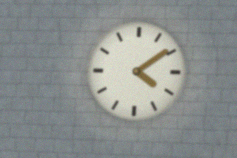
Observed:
{"hour": 4, "minute": 9}
